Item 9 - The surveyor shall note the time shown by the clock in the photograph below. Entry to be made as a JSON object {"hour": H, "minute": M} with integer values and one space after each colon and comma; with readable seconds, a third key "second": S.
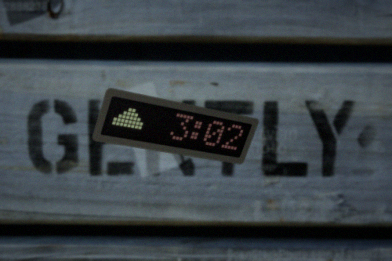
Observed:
{"hour": 3, "minute": 2}
